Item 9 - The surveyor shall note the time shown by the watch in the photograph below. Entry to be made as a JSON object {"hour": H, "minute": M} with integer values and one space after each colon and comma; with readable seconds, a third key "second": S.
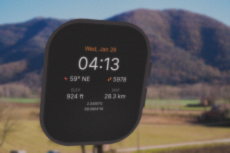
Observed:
{"hour": 4, "minute": 13}
